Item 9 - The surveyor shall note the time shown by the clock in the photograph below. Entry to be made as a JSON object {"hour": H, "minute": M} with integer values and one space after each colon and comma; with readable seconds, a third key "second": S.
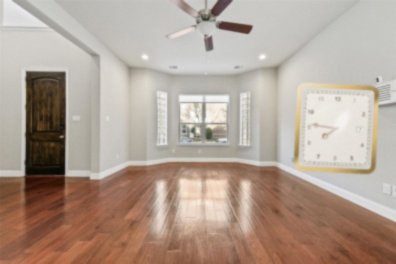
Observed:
{"hour": 7, "minute": 46}
